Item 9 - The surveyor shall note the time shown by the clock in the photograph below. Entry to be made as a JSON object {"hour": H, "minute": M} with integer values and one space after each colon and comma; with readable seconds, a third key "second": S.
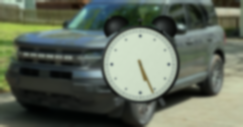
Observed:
{"hour": 5, "minute": 26}
